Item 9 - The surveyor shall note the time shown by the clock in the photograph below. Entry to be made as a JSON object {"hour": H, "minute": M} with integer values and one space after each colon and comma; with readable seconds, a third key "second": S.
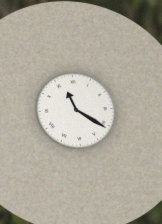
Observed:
{"hour": 11, "minute": 21}
